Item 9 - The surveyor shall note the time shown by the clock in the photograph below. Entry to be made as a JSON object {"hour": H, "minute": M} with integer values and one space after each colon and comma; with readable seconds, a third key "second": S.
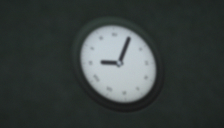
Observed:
{"hour": 9, "minute": 5}
